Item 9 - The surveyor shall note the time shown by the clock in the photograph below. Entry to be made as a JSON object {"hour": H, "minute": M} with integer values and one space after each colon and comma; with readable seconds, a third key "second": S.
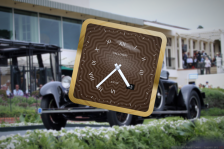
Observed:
{"hour": 4, "minute": 36}
